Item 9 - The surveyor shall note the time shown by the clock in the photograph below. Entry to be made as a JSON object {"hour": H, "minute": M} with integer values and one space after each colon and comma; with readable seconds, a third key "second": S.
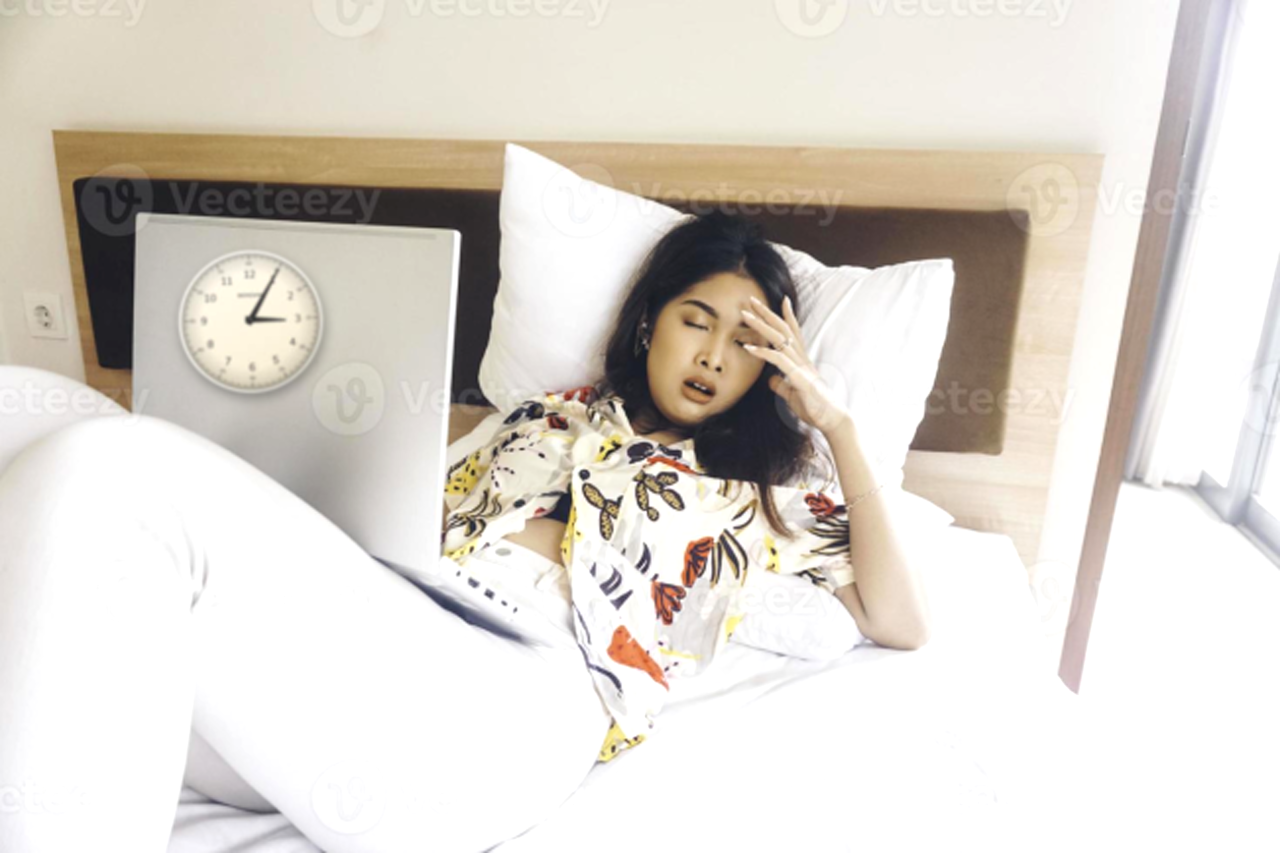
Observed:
{"hour": 3, "minute": 5}
